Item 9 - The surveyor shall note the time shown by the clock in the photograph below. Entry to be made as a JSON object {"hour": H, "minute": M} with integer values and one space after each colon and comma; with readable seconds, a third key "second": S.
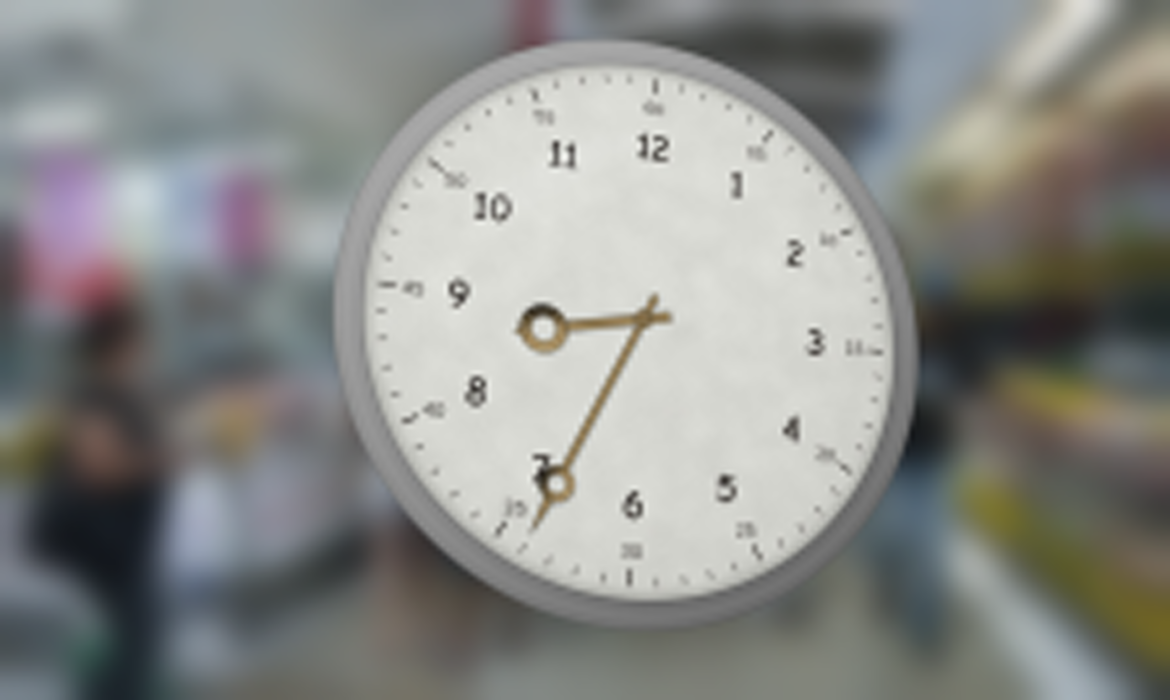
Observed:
{"hour": 8, "minute": 34}
